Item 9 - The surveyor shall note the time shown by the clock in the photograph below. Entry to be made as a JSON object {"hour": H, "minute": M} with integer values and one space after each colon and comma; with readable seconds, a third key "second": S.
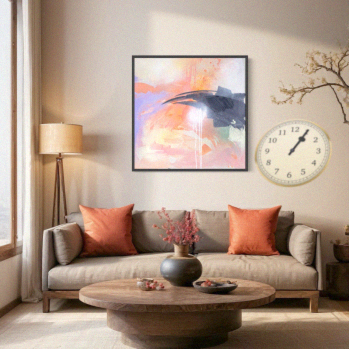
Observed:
{"hour": 1, "minute": 5}
